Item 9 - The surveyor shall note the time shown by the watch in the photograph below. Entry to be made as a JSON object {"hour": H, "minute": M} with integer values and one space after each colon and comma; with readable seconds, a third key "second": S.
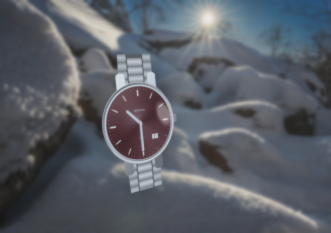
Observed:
{"hour": 10, "minute": 30}
